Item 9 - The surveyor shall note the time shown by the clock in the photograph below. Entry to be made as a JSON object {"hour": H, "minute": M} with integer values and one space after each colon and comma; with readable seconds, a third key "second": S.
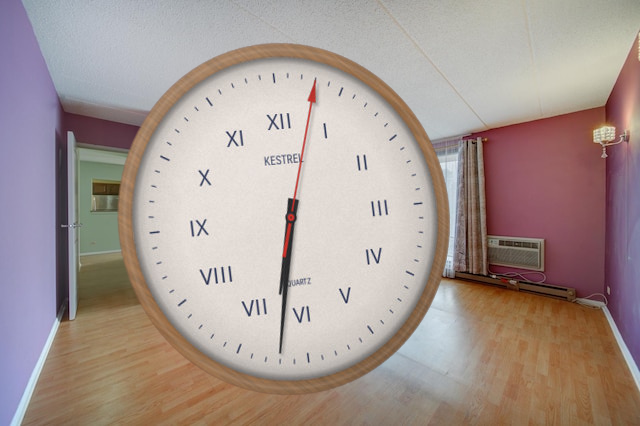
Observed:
{"hour": 6, "minute": 32, "second": 3}
